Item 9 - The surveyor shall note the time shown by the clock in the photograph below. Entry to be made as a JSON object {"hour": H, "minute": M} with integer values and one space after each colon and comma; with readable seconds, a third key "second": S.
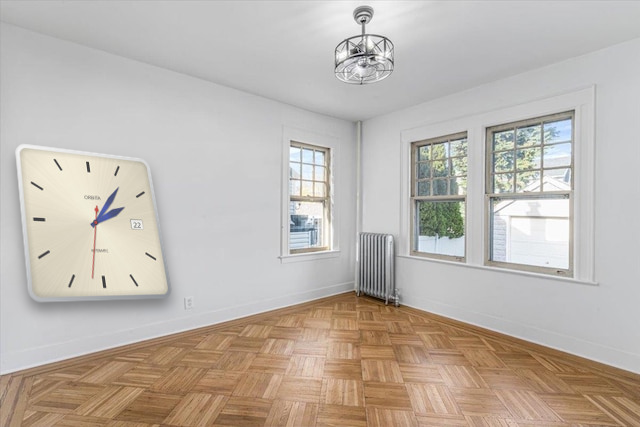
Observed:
{"hour": 2, "minute": 6, "second": 32}
